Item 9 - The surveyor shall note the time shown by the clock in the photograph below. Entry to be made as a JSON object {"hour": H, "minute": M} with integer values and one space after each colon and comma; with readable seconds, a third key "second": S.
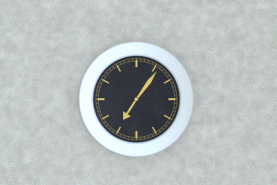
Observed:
{"hour": 7, "minute": 6}
